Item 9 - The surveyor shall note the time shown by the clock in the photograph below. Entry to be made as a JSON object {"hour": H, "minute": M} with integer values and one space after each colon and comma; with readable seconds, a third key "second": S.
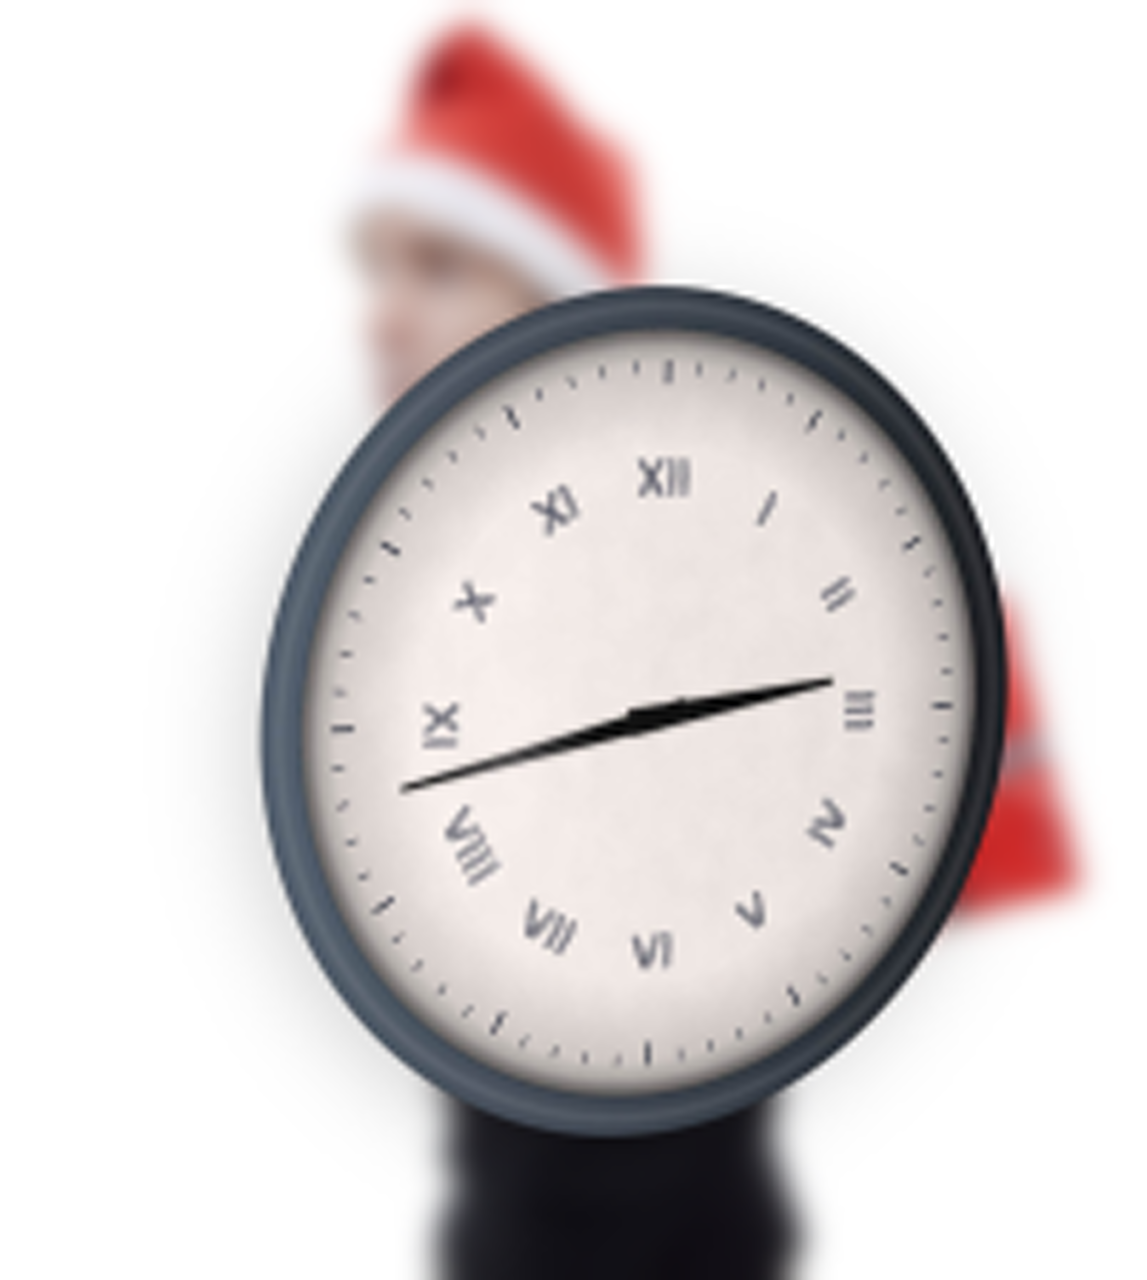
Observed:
{"hour": 2, "minute": 43}
